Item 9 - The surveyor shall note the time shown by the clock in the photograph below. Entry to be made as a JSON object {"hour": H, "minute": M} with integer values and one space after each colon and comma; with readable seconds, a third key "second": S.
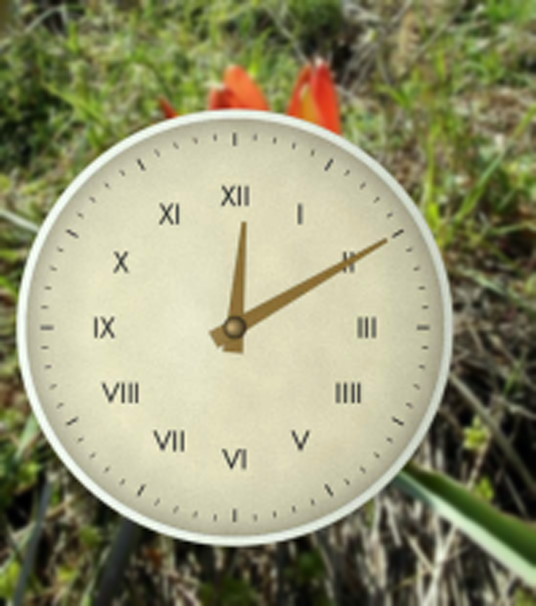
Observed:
{"hour": 12, "minute": 10}
